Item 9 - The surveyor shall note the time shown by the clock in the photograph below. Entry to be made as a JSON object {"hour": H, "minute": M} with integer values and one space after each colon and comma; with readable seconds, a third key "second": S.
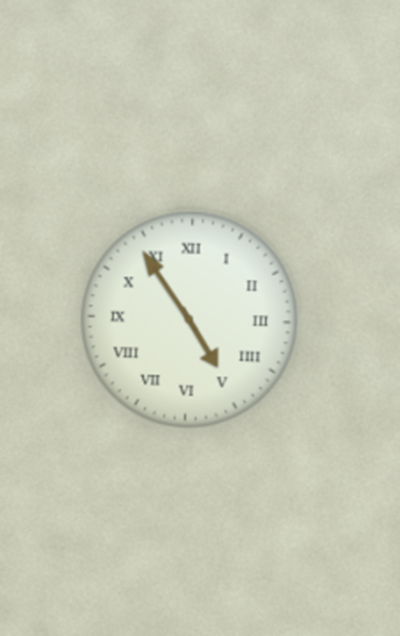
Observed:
{"hour": 4, "minute": 54}
